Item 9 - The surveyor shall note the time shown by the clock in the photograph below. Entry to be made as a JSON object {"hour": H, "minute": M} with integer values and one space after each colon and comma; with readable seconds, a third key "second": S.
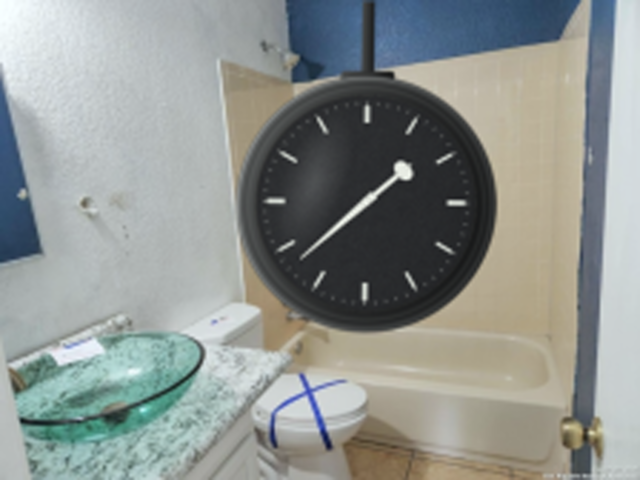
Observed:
{"hour": 1, "minute": 38}
